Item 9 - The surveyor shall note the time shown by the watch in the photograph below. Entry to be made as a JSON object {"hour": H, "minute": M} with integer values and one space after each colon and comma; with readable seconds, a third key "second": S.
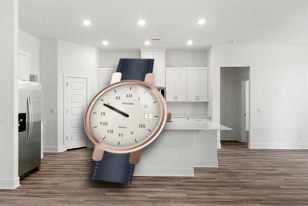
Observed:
{"hour": 9, "minute": 49}
